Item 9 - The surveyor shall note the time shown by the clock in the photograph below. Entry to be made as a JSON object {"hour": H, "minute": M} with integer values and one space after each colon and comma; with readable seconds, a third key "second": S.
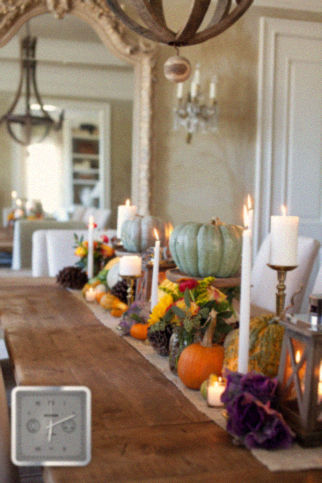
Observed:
{"hour": 6, "minute": 11}
